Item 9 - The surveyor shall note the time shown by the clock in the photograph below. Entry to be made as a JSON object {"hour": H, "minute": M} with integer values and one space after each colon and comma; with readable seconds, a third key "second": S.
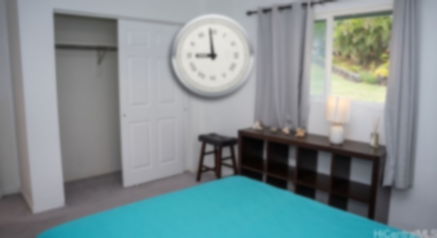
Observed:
{"hour": 8, "minute": 59}
